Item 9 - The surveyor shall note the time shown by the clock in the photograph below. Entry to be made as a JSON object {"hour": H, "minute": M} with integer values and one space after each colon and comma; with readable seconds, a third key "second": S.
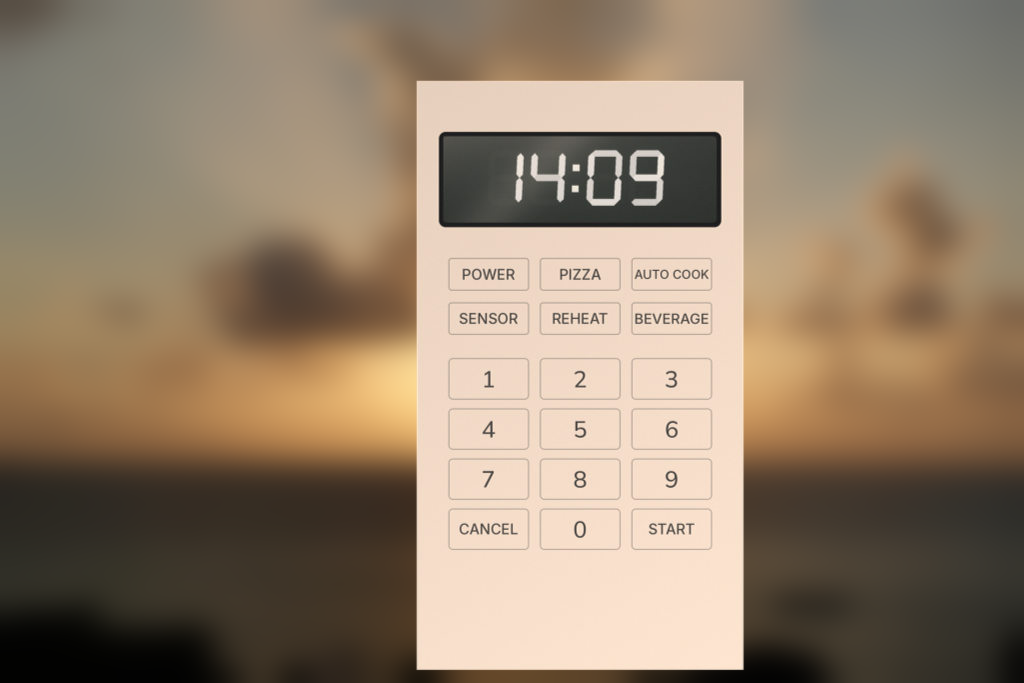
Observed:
{"hour": 14, "minute": 9}
